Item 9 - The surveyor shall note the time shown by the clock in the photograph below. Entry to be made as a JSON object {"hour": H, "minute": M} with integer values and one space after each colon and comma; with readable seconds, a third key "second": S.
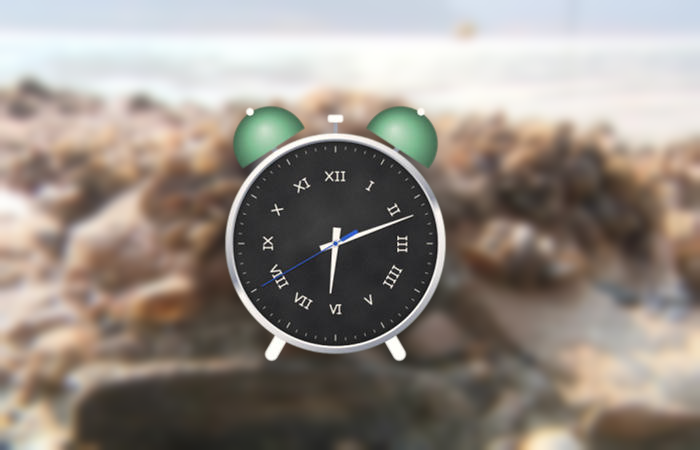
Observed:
{"hour": 6, "minute": 11, "second": 40}
